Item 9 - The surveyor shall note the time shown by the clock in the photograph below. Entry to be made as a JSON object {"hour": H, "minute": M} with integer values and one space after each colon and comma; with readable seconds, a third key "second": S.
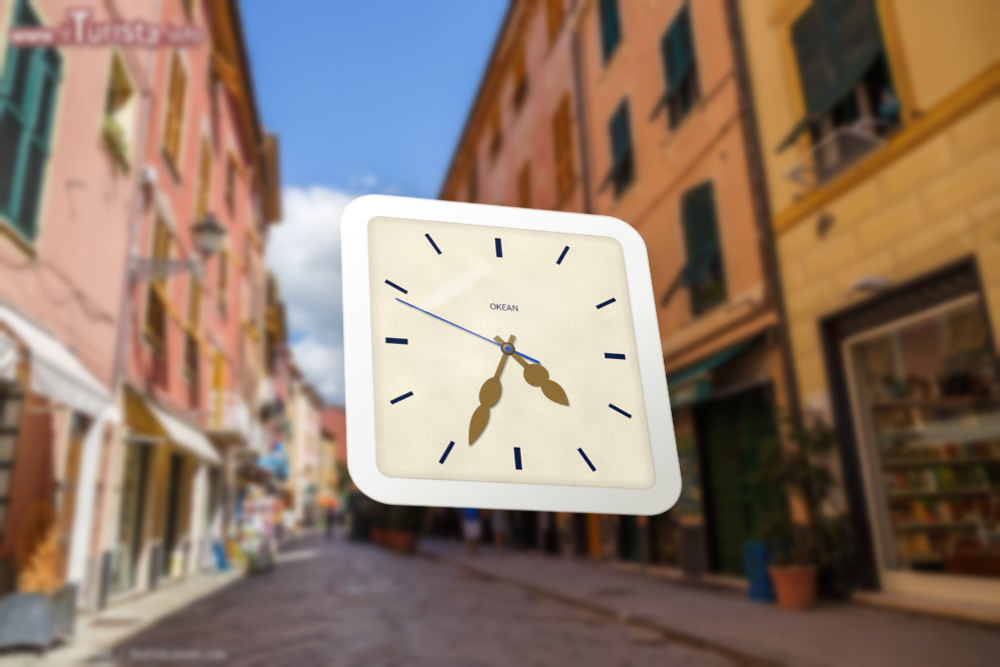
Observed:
{"hour": 4, "minute": 33, "second": 49}
